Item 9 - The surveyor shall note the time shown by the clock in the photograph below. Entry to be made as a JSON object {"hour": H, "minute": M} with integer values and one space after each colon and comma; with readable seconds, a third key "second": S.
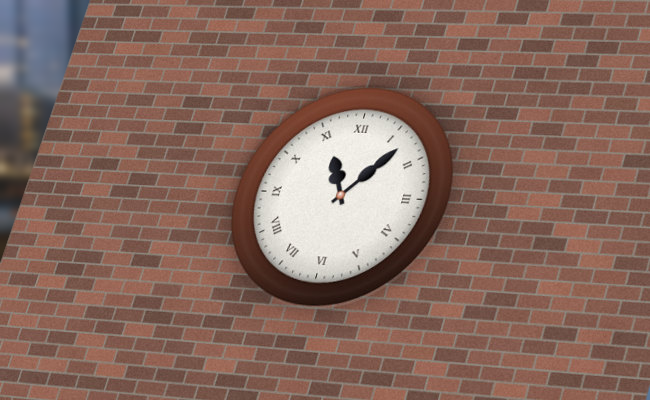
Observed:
{"hour": 11, "minute": 7}
